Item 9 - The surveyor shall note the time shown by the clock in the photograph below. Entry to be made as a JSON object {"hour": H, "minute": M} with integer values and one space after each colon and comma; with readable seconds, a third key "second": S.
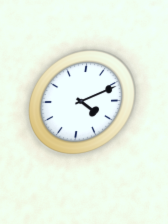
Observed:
{"hour": 4, "minute": 11}
